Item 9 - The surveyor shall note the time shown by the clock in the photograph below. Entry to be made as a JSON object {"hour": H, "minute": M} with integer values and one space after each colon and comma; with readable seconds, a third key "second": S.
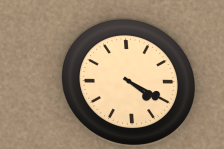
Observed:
{"hour": 4, "minute": 20}
